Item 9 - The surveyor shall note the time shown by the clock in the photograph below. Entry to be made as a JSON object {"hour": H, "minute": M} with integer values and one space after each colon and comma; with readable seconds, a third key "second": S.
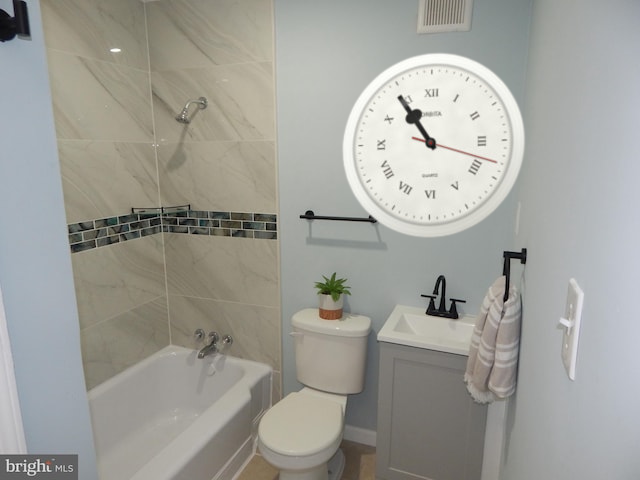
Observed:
{"hour": 10, "minute": 54, "second": 18}
